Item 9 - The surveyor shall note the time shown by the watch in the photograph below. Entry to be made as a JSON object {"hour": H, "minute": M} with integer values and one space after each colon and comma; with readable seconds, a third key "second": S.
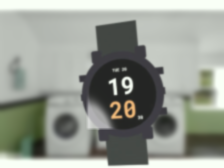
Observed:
{"hour": 19, "minute": 20}
